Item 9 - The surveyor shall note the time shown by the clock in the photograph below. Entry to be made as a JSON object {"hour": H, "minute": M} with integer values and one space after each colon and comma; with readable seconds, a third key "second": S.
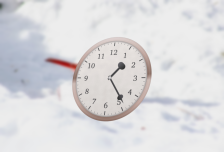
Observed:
{"hour": 1, "minute": 24}
